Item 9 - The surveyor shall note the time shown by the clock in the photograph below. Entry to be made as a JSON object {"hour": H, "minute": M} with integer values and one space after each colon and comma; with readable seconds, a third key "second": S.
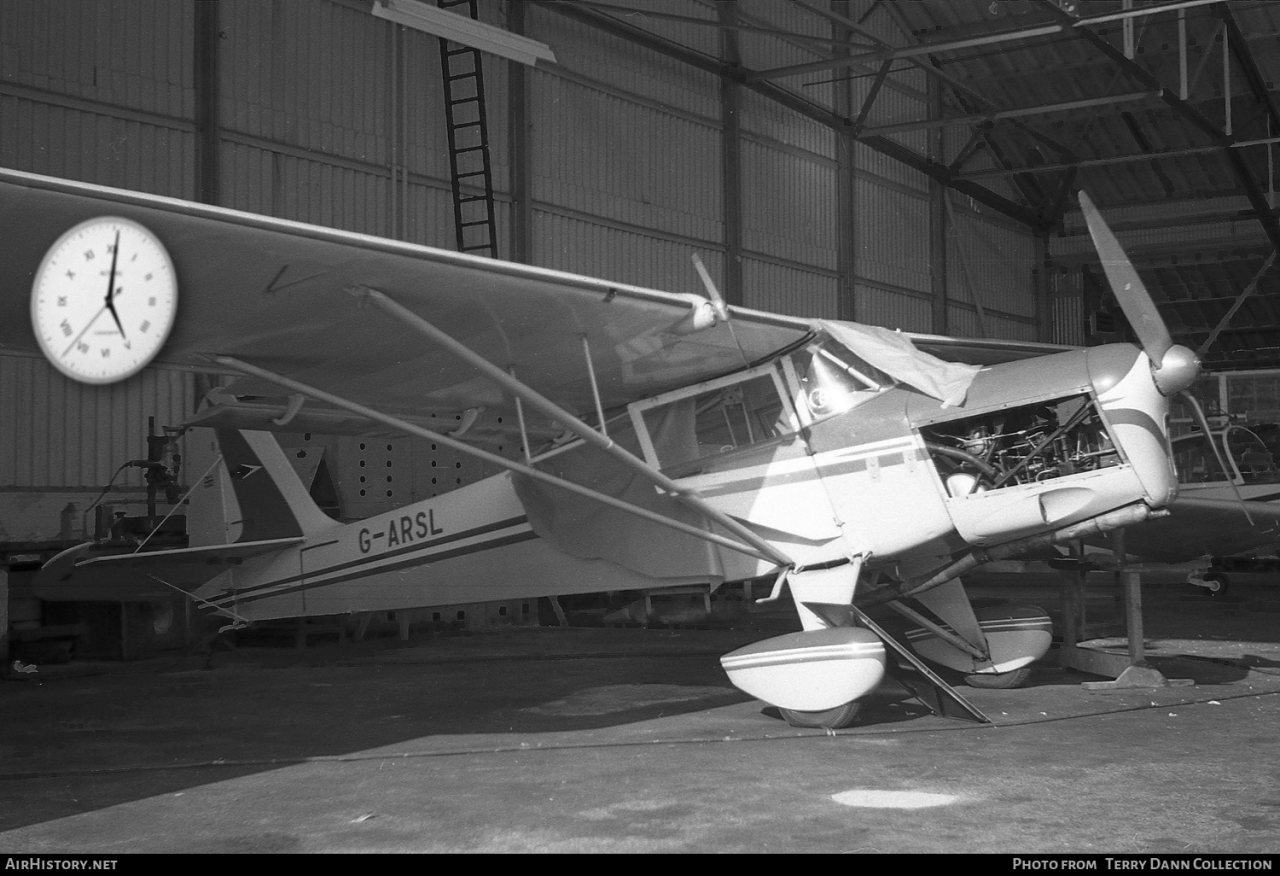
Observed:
{"hour": 5, "minute": 0, "second": 37}
